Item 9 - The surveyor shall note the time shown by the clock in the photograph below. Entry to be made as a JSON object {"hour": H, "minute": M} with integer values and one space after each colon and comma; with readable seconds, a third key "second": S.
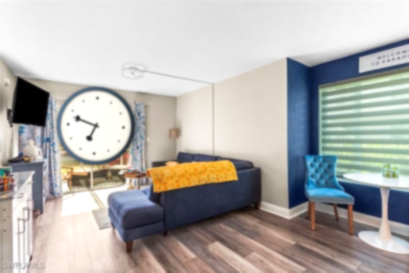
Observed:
{"hour": 6, "minute": 48}
